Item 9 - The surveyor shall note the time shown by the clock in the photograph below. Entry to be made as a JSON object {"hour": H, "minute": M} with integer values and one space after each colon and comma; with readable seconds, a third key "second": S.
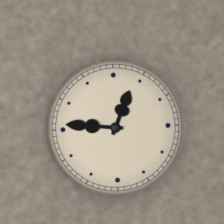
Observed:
{"hour": 12, "minute": 46}
